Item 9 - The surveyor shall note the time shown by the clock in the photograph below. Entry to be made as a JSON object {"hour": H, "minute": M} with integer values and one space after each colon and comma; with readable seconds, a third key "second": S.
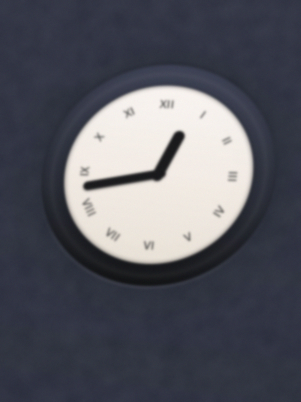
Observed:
{"hour": 12, "minute": 43}
